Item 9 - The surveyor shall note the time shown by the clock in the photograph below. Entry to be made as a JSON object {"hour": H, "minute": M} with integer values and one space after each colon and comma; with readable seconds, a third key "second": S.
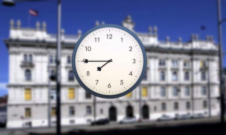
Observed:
{"hour": 7, "minute": 45}
